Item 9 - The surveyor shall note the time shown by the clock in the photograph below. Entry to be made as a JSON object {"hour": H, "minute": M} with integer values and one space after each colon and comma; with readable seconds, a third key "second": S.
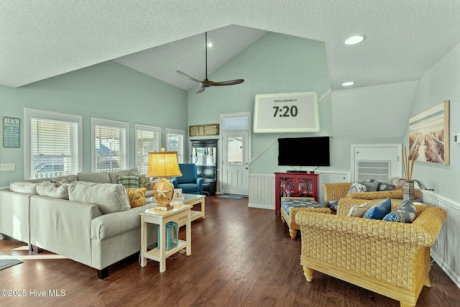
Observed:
{"hour": 7, "minute": 20}
